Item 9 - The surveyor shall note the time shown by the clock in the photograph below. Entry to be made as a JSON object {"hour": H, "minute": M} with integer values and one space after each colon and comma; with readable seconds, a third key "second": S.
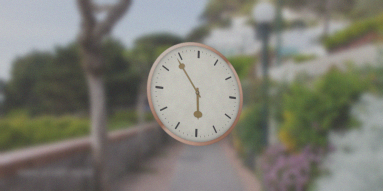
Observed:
{"hour": 5, "minute": 54}
